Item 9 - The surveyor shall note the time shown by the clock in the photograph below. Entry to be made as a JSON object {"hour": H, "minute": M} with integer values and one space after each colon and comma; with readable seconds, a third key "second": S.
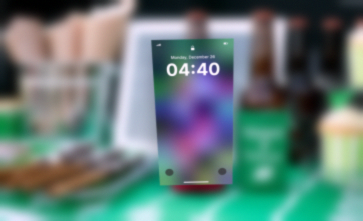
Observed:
{"hour": 4, "minute": 40}
